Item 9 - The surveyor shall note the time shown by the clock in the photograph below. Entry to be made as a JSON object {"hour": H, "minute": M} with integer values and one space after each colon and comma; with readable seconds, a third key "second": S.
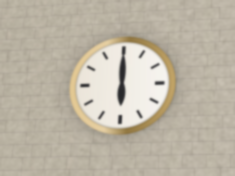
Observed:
{"hour": 6, "minute": 0}
